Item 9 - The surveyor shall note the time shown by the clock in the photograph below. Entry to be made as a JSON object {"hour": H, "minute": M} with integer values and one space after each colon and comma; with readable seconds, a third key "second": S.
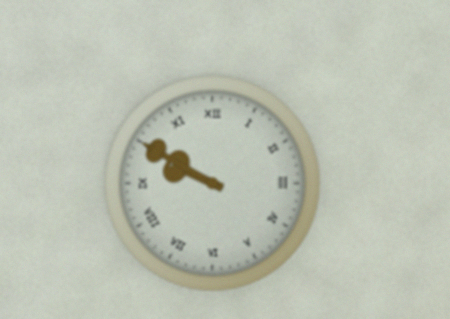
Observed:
{"hour": 9, "minute": 50}
